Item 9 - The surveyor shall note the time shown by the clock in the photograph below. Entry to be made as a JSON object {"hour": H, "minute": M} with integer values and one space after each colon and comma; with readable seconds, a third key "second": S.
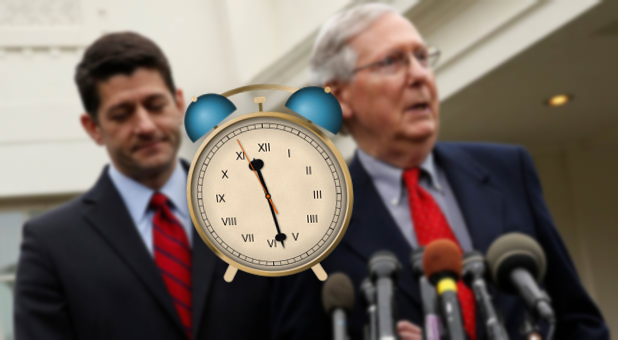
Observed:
{"hour": 11, "minute": 27, "second": 56}
